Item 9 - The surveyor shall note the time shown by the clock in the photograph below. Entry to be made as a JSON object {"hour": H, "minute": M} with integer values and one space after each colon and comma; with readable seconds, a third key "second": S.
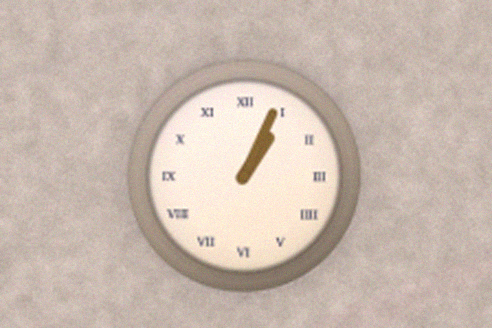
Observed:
{"hour": 1, "minute": 4}
